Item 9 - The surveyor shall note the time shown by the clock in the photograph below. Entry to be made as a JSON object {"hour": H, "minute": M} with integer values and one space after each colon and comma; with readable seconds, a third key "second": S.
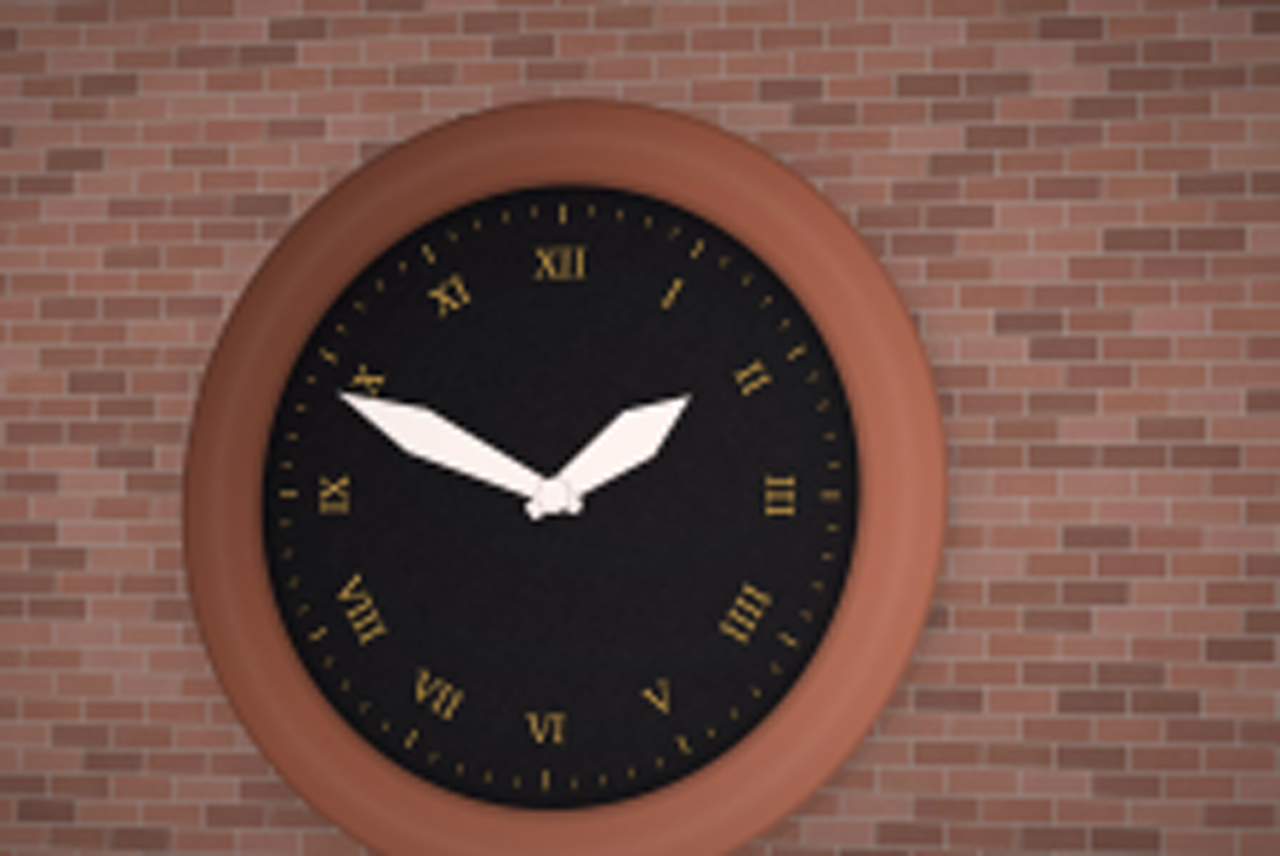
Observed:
{"hour": 1, "minute": 49}
